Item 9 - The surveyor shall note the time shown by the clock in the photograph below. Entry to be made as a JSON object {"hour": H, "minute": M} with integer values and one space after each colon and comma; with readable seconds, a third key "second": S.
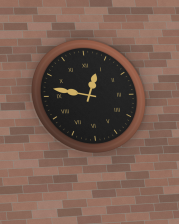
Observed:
{"hour": 12, "minute": 47}
